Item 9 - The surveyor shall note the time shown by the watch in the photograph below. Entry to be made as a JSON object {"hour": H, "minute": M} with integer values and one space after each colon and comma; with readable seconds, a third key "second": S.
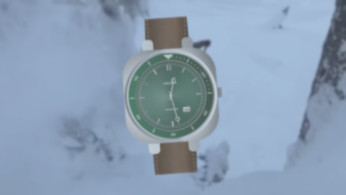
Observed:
{"hour": 12, "minute": 28}
